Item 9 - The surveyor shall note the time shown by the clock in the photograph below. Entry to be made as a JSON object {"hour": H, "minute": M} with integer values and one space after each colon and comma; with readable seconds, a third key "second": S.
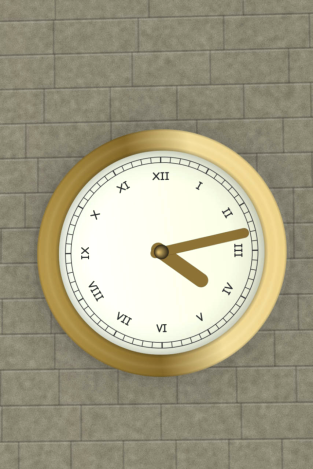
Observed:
{"hour": 4, "minute": 13}
